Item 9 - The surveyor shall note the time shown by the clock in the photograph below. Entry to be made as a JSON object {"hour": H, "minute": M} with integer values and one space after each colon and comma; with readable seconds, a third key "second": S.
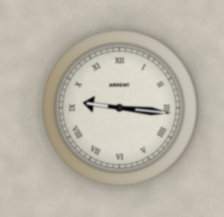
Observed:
{"hour": 9, "minute": 16}
